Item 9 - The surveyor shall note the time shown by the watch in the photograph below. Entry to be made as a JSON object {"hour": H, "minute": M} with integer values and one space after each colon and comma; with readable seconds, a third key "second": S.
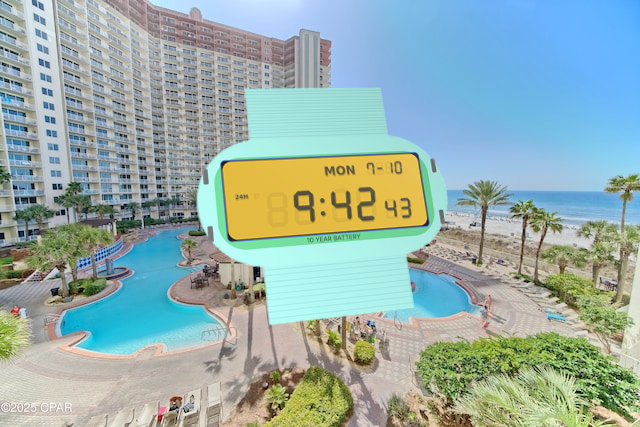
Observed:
{"hour": 9, "minute": 42, "second": 43}
